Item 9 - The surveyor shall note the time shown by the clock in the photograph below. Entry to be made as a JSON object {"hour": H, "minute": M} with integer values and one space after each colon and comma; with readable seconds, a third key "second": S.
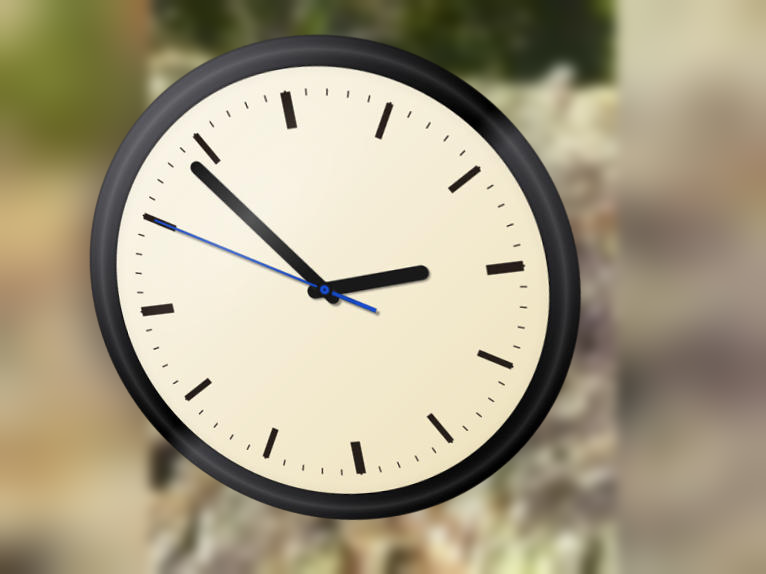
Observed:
{"hour": 2, "minute": 53, "second": 50}
